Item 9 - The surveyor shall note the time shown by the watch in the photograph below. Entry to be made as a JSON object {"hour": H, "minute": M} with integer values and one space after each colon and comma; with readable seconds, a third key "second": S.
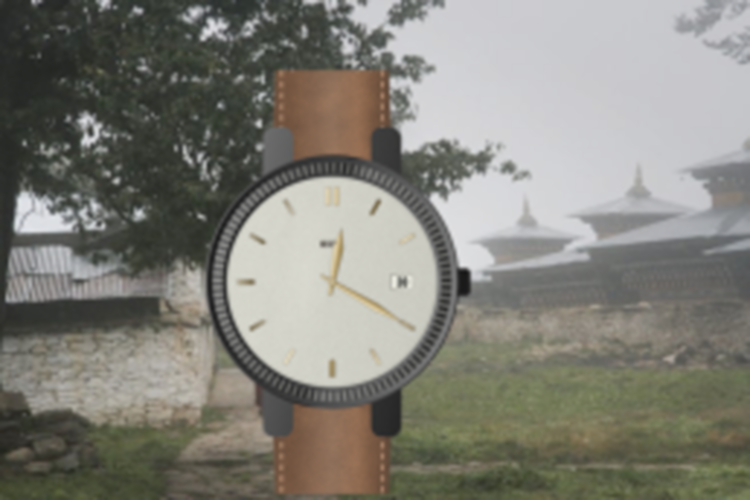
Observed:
{"hour": 12, "minute": 20}
